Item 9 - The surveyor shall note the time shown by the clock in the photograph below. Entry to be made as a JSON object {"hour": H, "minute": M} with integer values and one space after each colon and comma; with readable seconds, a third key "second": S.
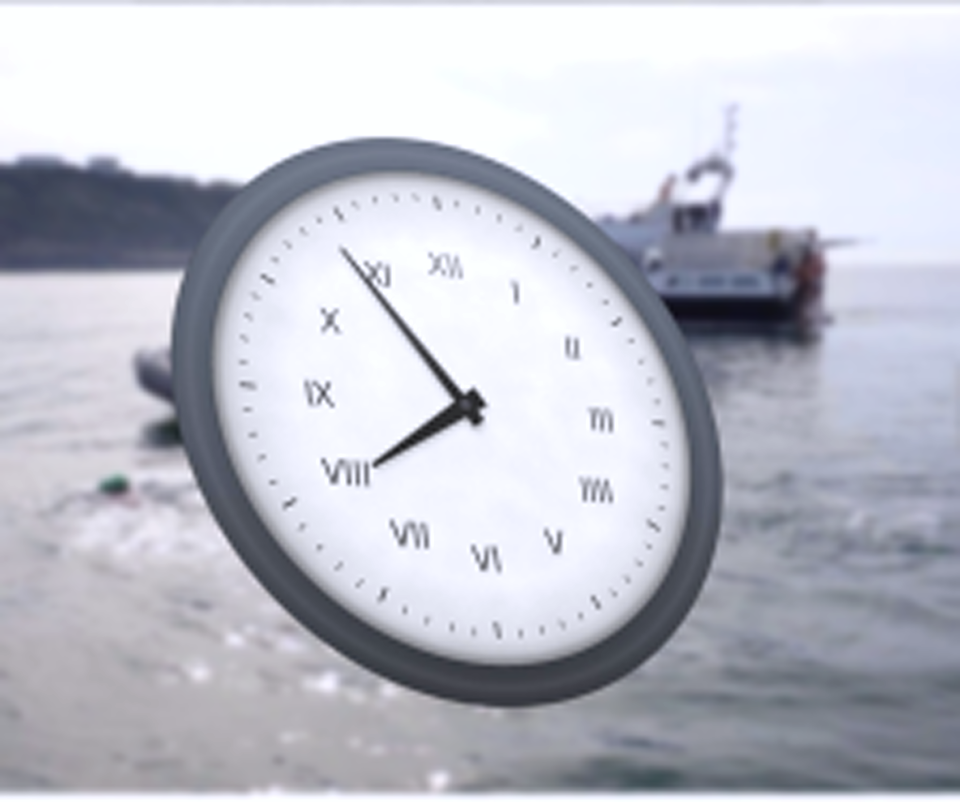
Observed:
{"hour": 7, "minute": 54}
